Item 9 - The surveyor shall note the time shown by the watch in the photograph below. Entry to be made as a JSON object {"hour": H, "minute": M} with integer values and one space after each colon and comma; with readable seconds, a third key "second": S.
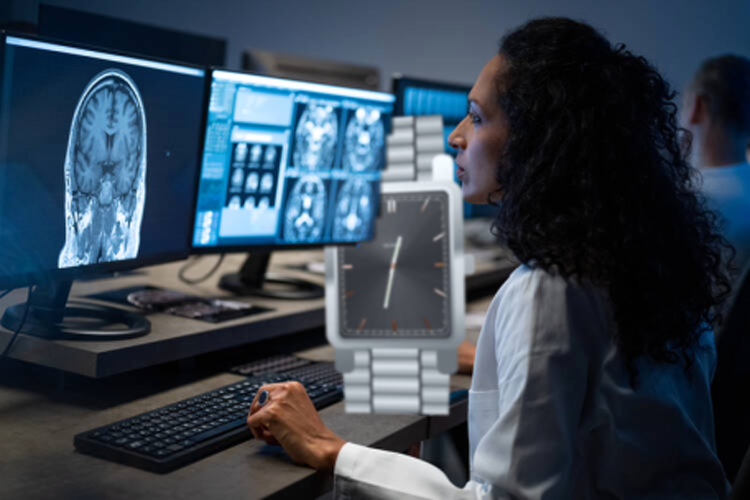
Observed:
{"hour": 12, "minute": 32}
